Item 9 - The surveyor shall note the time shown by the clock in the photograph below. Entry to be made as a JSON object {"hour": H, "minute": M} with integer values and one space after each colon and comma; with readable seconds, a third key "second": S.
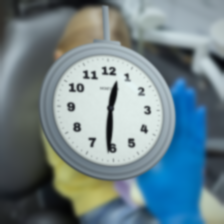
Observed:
{"hour": 12, "minute": 31}
